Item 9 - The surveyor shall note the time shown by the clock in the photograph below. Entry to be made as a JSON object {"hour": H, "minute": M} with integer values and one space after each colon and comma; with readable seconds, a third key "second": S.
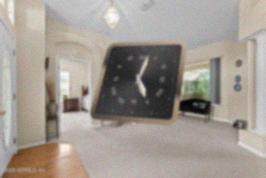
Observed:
{"hour": 5, "minute": 2}
